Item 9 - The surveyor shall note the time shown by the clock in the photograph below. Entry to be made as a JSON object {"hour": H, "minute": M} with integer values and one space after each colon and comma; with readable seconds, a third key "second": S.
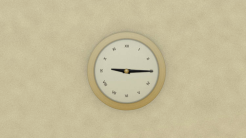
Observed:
{"hour": 9, "minute": 15}
